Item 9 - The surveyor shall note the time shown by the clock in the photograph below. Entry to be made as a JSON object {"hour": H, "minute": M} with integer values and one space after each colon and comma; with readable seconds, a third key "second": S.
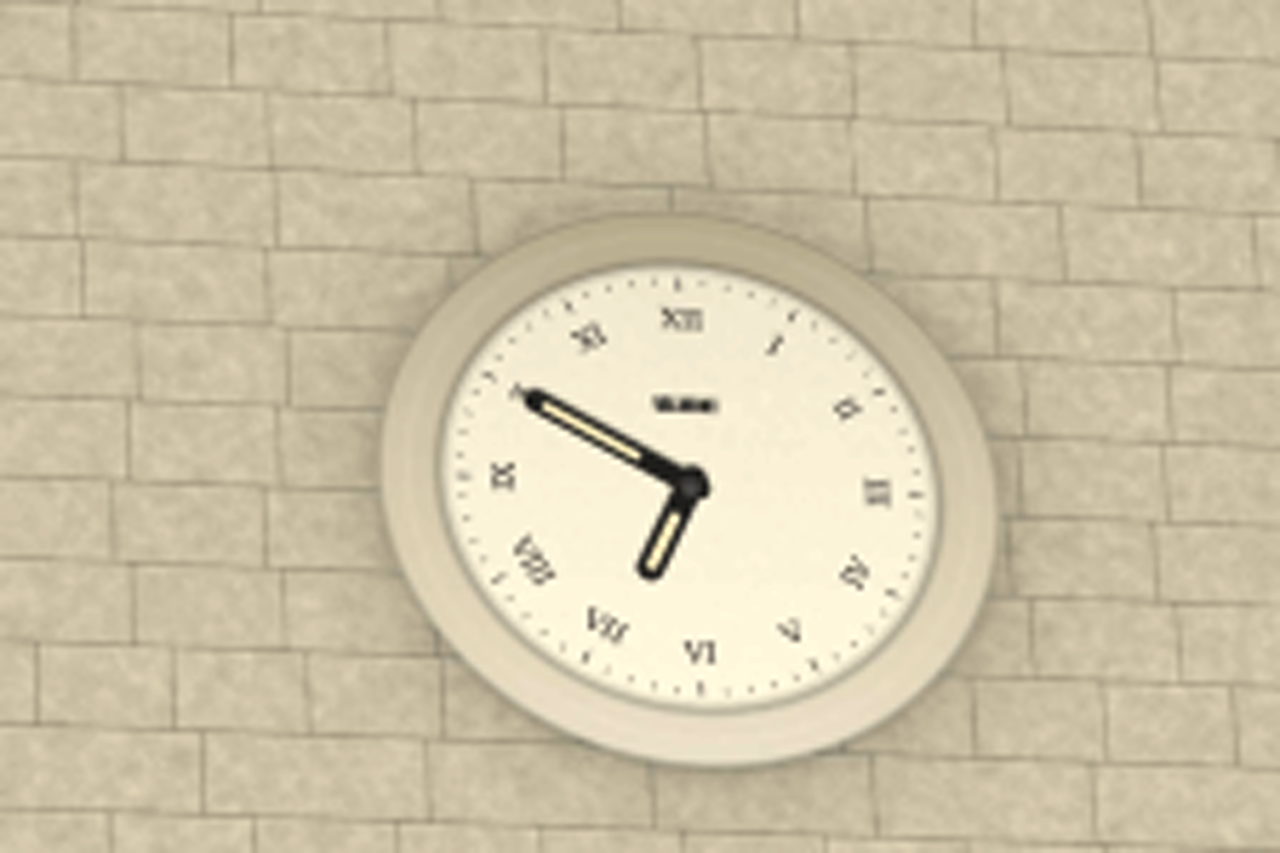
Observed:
{"hour": 6, "minute": 50}
